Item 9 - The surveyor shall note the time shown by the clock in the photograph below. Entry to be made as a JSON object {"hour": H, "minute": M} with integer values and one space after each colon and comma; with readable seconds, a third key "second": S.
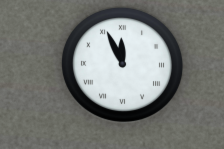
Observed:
{"hour": 11, "minute": 56}
